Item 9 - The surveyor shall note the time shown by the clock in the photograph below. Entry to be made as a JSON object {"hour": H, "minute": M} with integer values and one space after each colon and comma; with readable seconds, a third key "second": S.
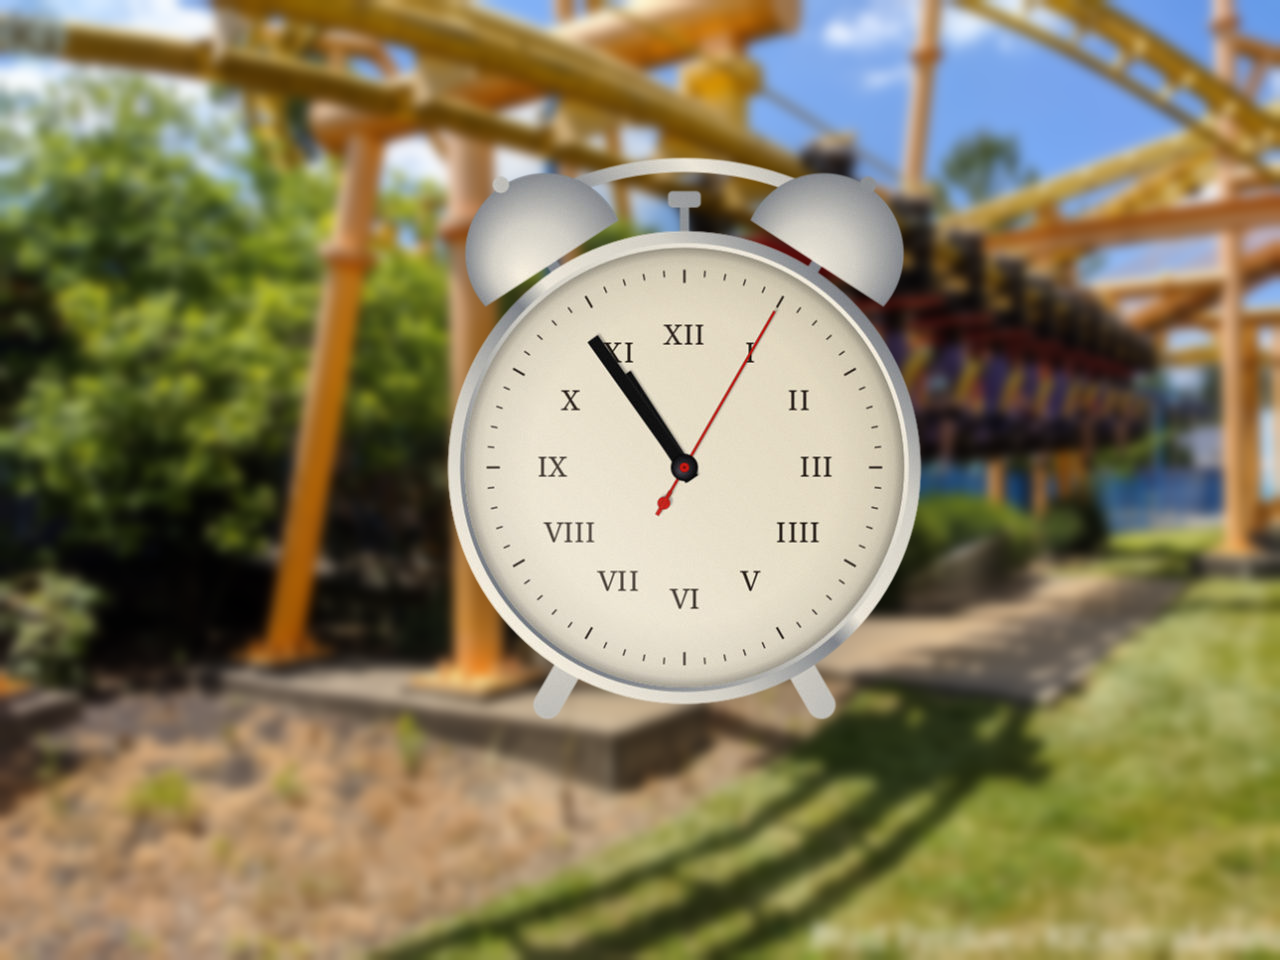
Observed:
{"hour": 10, "minute": 54, "second": 5}
